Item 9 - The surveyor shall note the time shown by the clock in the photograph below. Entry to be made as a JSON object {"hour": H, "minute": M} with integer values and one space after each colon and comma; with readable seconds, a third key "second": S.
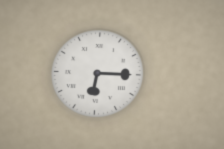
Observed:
{"hour": 6, "minute": 15}
